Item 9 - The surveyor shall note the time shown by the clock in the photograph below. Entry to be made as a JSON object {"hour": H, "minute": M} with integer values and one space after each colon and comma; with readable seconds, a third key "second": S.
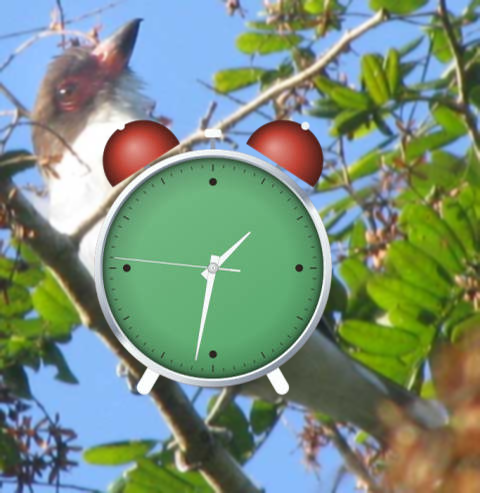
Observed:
{"hour": 1, "minute": 31, "second": 46}
